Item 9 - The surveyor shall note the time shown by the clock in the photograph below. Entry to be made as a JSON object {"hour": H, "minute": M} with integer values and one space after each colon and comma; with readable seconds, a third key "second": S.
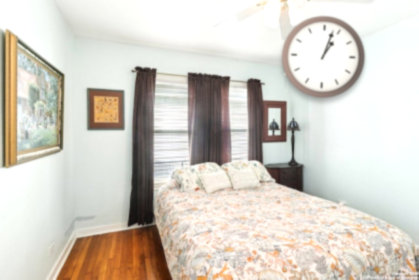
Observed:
{"hour": 1, "minute": 3}
